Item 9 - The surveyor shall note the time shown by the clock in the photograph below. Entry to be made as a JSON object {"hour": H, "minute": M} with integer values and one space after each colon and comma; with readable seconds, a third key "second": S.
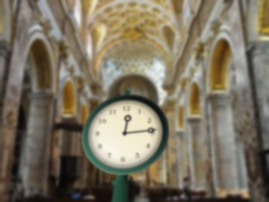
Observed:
{"hour": 12, "minute": 14}
